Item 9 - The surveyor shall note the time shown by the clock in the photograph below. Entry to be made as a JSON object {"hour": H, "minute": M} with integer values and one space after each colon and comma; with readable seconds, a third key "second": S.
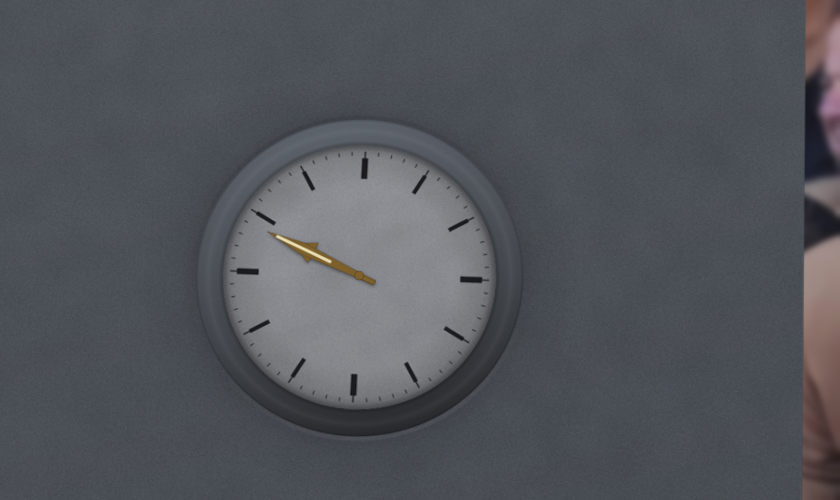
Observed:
{"hour": 9, "minute": 49}
